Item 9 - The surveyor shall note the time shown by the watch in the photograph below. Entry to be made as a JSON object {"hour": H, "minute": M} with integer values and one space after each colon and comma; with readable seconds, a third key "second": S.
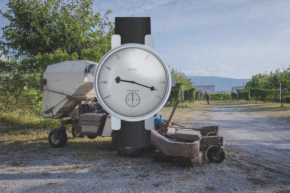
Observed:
{"hour": 9, "minute": 18}
